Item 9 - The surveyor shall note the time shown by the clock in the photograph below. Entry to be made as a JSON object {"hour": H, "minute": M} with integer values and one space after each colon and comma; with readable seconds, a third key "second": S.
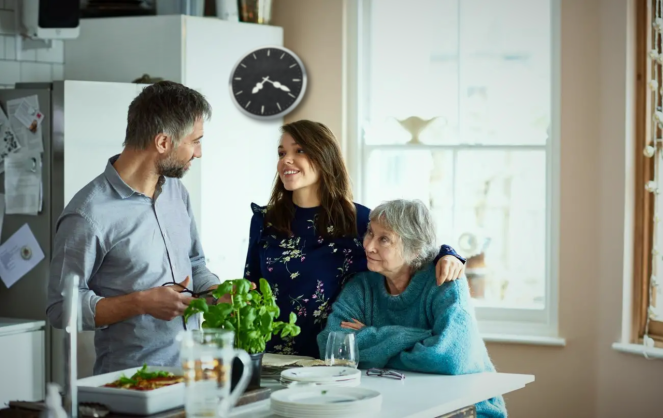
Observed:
{"hour": 7, "minute": 19}
